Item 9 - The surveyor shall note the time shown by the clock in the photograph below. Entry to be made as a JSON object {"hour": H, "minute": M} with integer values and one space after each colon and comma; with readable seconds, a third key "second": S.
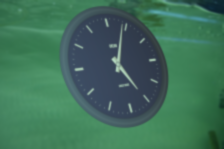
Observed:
{"hour": 5, "minute": 4}
